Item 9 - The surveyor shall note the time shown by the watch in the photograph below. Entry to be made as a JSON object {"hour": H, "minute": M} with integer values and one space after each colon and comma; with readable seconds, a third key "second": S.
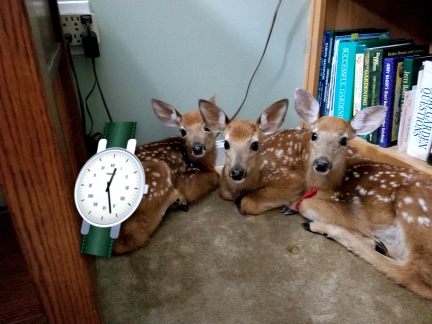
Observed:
{"hour": 12, "minute": 27}
